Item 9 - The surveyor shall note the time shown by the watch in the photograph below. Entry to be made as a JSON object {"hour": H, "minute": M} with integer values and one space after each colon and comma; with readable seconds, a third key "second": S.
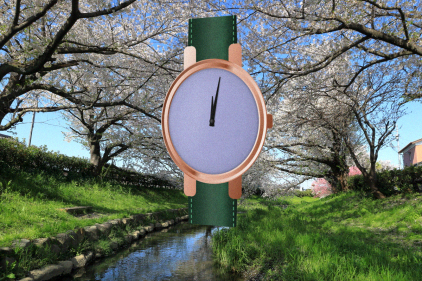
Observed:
{"hour": 12, "minute": 2}
